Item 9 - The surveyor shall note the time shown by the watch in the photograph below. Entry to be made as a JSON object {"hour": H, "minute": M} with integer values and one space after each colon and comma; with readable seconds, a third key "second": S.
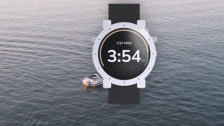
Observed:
{"hour": 3, "minute": 54}
